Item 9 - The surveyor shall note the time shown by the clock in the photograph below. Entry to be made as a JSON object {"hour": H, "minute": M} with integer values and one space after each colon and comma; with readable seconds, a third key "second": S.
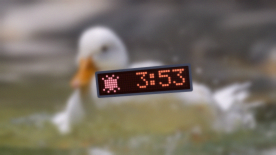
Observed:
{"hour": 3, "minute": 53}
